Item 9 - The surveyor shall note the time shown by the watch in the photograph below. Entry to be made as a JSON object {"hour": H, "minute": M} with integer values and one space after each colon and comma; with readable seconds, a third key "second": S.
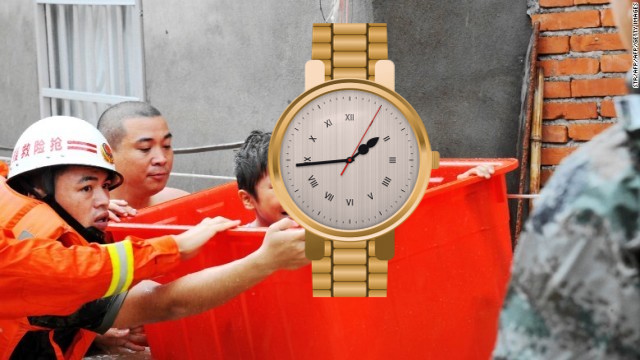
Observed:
{"hour": 1, "minute": 44, "second": 5}
